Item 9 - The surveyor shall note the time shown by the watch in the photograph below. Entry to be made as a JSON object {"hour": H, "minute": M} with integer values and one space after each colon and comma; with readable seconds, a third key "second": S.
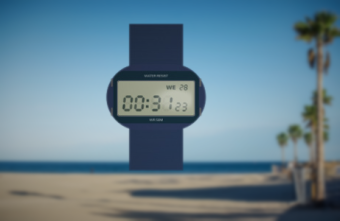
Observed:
{"hour": 0, "minute": 31, "second": 23}
